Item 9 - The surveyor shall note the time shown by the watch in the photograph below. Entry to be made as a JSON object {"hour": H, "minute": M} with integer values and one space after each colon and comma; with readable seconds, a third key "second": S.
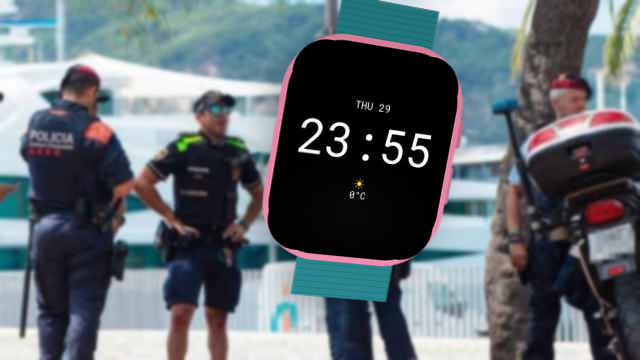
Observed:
{"hour": 23, "minute": 55}
